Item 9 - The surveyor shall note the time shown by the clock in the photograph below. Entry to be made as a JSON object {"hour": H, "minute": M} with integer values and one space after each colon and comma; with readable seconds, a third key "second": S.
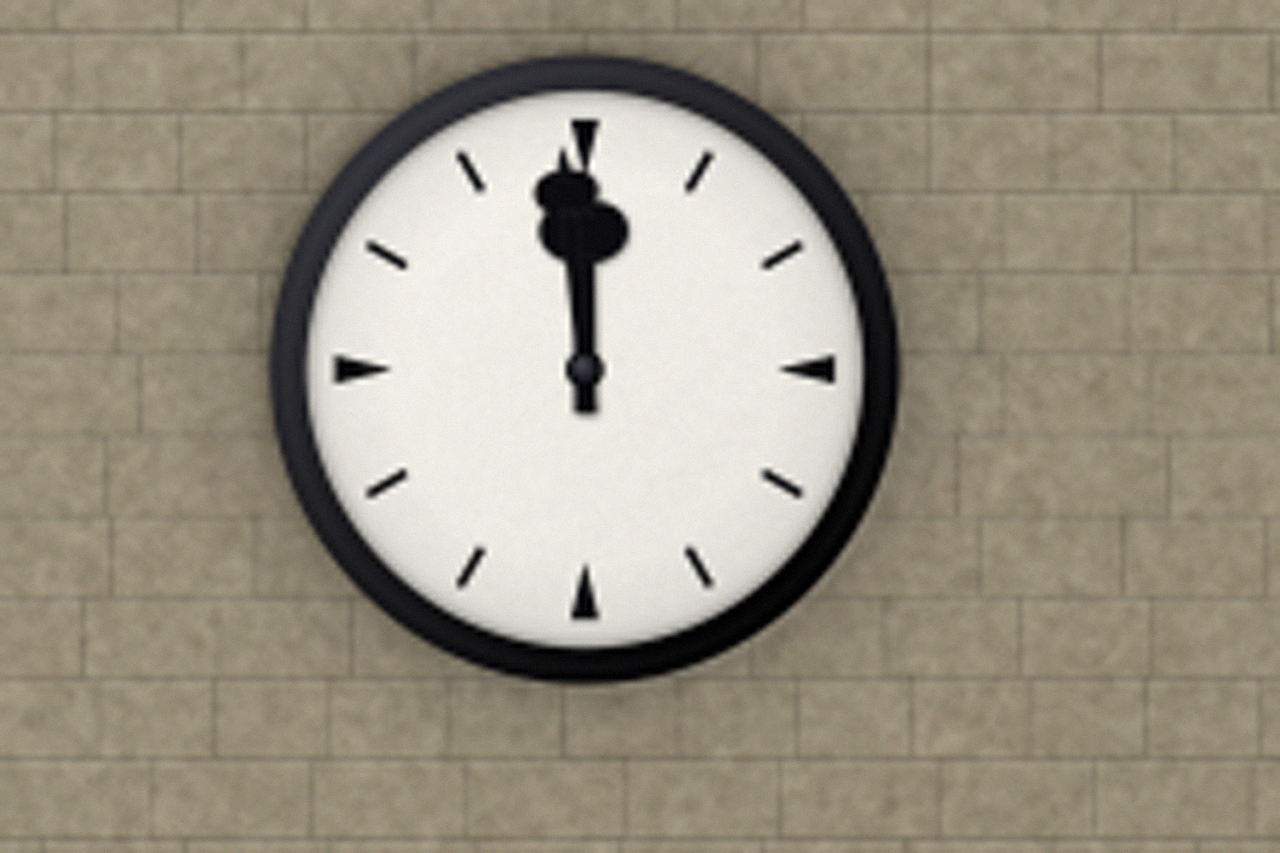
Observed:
{"hour": 11, "minute": 59}
